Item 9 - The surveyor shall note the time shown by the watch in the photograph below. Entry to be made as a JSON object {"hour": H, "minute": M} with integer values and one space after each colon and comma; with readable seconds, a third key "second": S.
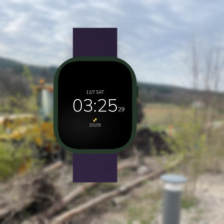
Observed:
{"hour": 3, "minute": 25}
